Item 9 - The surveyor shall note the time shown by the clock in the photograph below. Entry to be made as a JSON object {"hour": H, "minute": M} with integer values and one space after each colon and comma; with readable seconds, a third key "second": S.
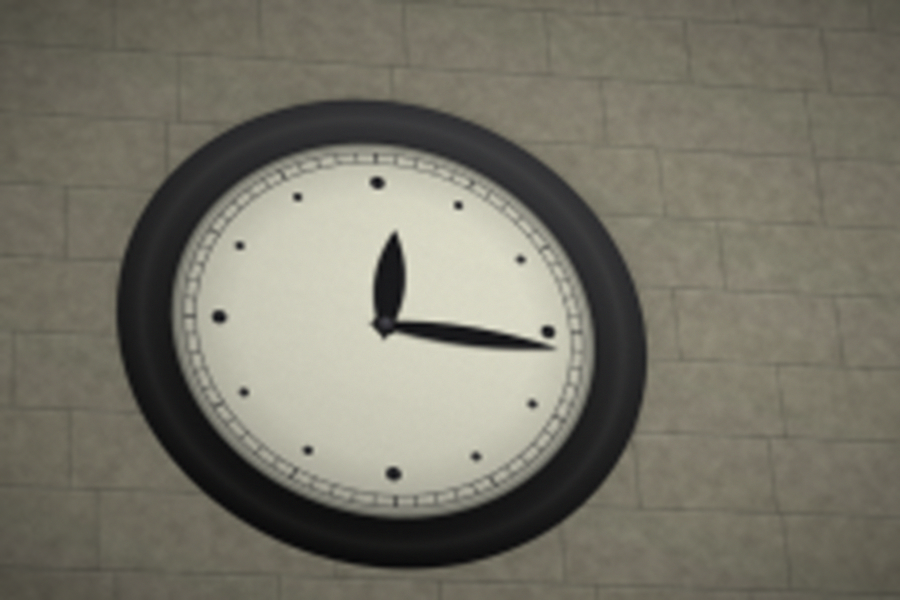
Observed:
{"hour": 12, "minute": 16}
